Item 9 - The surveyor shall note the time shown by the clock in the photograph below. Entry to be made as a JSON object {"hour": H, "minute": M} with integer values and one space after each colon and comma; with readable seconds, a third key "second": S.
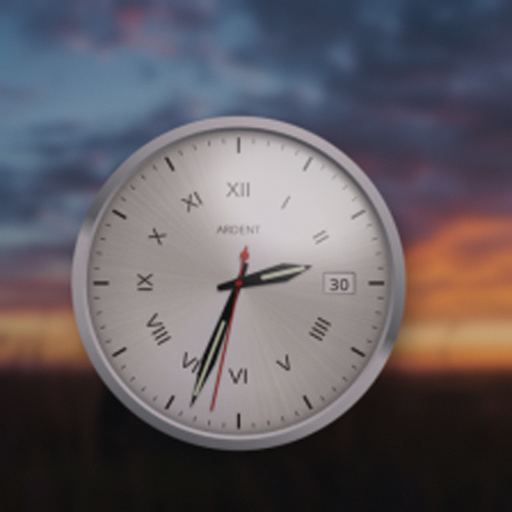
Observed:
{"hour": 2, "minute": 33, "second": 32}
